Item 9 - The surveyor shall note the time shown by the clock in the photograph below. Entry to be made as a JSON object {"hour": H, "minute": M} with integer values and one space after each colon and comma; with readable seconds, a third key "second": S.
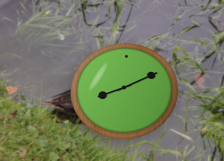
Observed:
{"hour": 8, "minute": 10}
